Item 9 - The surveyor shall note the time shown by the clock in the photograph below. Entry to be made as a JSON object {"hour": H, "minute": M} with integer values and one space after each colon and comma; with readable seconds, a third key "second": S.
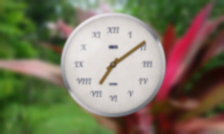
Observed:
{"hour": 7, "minute": 9}
